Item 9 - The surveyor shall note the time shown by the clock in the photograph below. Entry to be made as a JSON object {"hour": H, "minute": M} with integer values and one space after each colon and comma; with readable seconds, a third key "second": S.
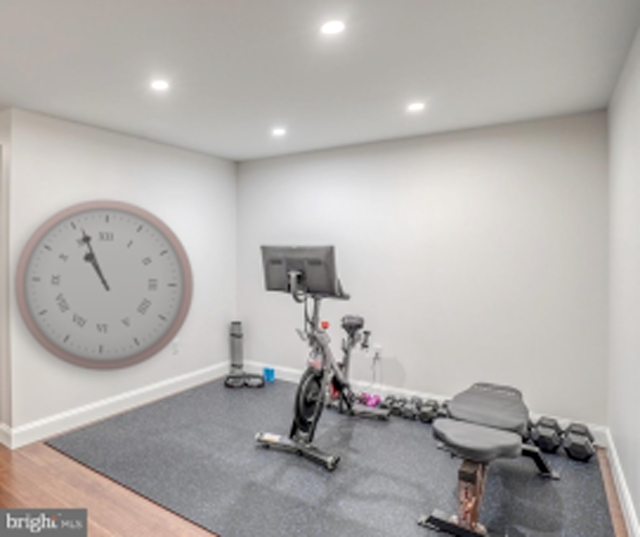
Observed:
{"hour": 10, "minute": 56}
